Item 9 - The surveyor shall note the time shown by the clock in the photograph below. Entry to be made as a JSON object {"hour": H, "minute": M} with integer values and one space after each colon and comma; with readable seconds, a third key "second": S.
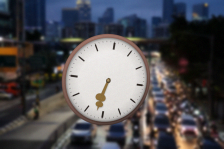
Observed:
{"hour": 6, "minute": 32}
